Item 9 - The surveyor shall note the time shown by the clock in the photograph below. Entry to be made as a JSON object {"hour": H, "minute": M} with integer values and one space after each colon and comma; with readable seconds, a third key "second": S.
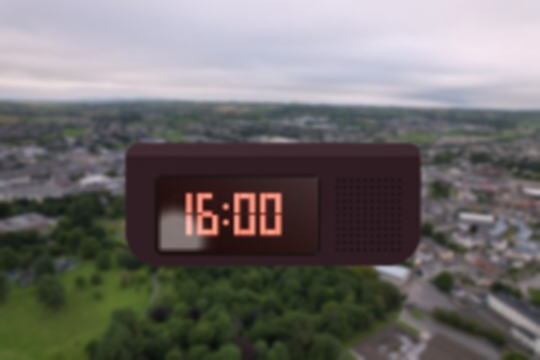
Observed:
{"hour": 16, "minute": 0}
